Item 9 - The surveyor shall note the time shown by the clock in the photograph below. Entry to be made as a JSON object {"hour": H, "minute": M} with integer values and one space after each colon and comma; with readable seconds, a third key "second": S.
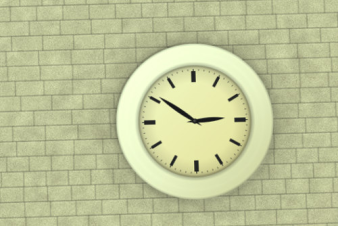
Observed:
{"hour": 2, "minute": 51}
